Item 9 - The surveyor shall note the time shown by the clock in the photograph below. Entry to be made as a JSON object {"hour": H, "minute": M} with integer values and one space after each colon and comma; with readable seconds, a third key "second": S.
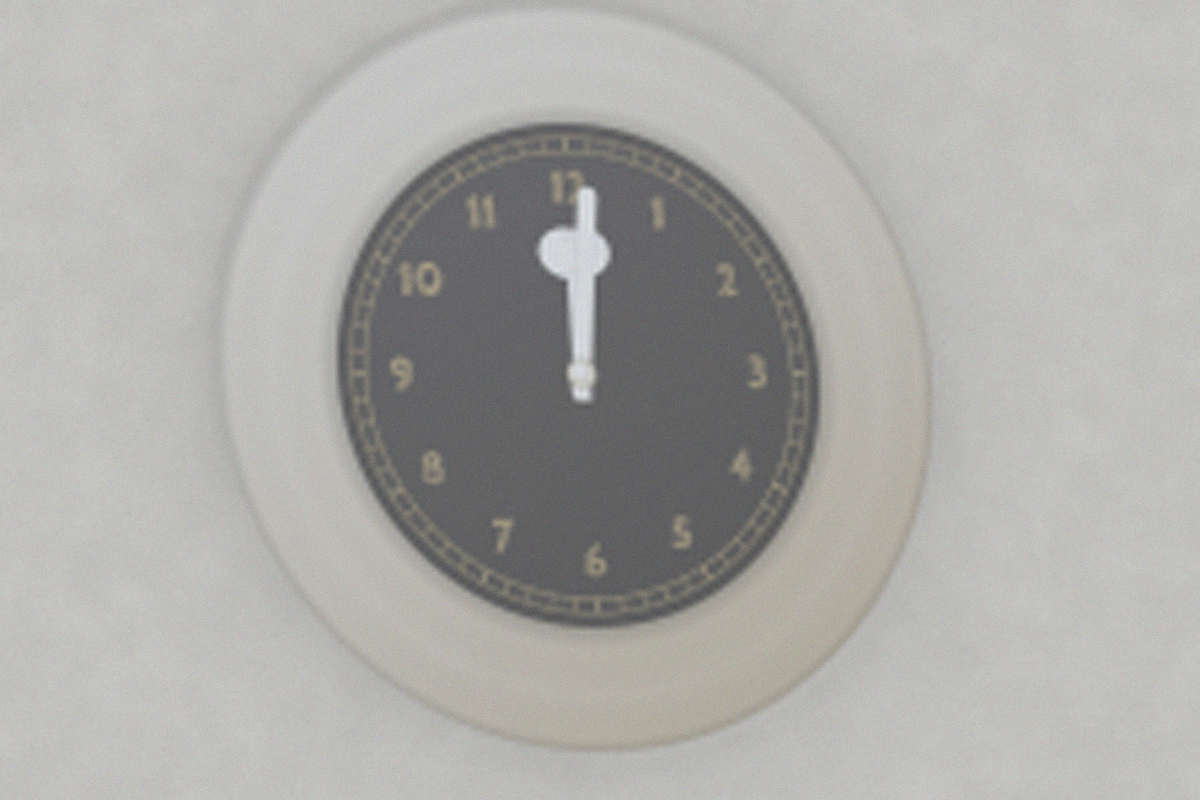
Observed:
{"hour": 12, "minute": 1}
